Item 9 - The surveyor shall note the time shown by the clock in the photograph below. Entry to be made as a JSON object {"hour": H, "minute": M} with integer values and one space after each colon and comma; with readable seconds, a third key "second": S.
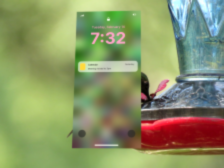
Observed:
{"hour": 7, "minute": 32}
